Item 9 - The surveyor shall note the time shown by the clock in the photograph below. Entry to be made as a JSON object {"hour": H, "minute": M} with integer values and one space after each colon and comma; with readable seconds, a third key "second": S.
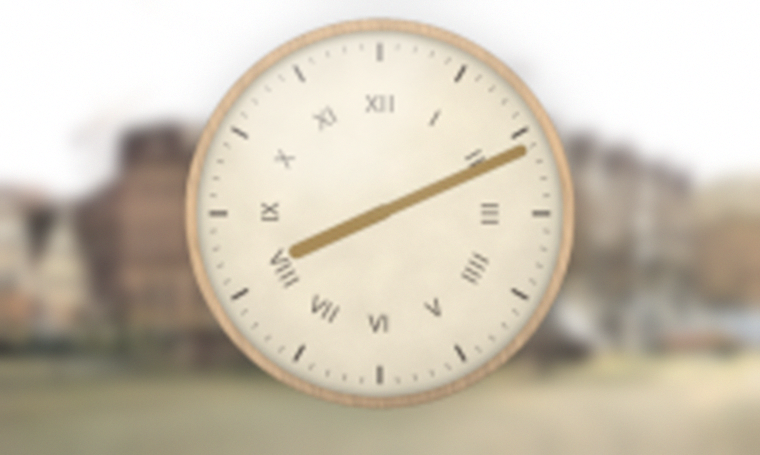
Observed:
{"hour": 8, "minute": 11}
